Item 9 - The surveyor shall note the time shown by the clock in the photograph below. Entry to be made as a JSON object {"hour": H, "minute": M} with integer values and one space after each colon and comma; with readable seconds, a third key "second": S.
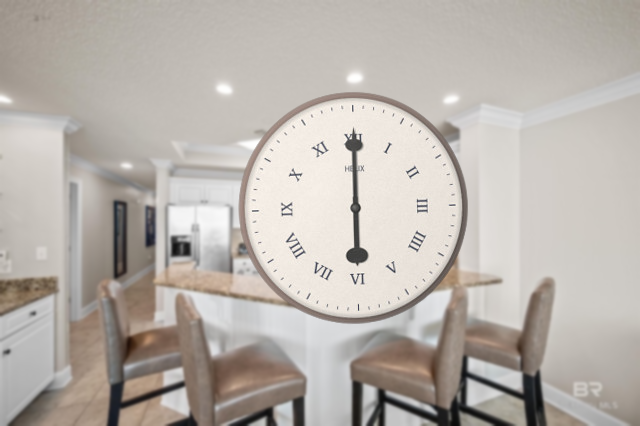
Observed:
{"hour": 6, "minute": 0}
